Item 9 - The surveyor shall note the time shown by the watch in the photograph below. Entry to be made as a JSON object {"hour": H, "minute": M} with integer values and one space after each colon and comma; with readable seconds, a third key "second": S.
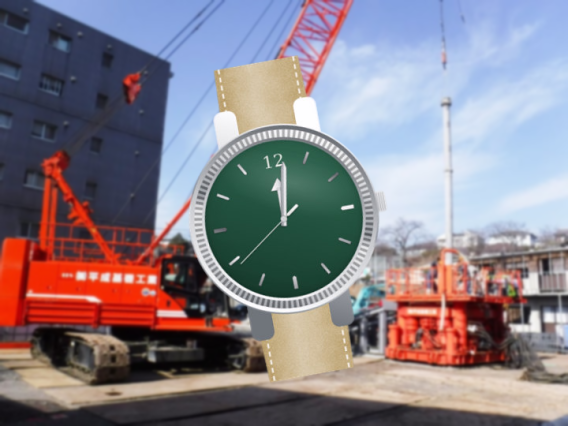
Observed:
{"hour": 12, "minute": 1, "second": 39}
